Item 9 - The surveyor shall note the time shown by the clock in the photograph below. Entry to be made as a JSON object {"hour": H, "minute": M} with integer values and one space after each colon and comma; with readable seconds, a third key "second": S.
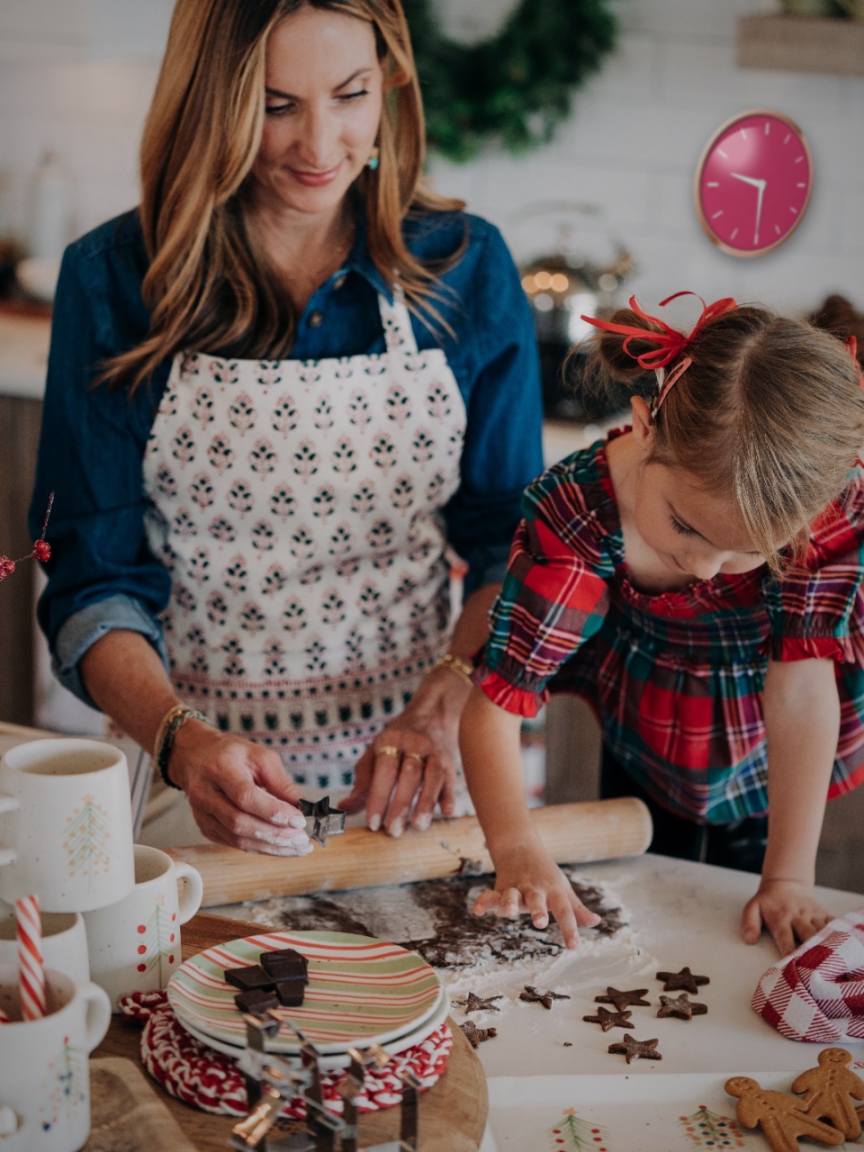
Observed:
{"hour": 9, "minute": 30}
